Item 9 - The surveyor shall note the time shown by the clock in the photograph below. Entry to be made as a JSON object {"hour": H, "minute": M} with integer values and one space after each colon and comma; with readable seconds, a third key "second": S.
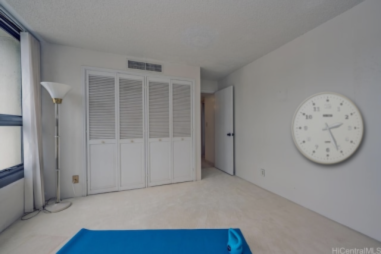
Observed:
{"hour": 2, "minute": 26}
